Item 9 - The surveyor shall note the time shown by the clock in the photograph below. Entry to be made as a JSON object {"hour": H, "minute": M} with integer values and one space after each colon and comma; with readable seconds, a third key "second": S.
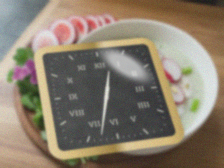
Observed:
{"hour": 12, "minute": 33}
